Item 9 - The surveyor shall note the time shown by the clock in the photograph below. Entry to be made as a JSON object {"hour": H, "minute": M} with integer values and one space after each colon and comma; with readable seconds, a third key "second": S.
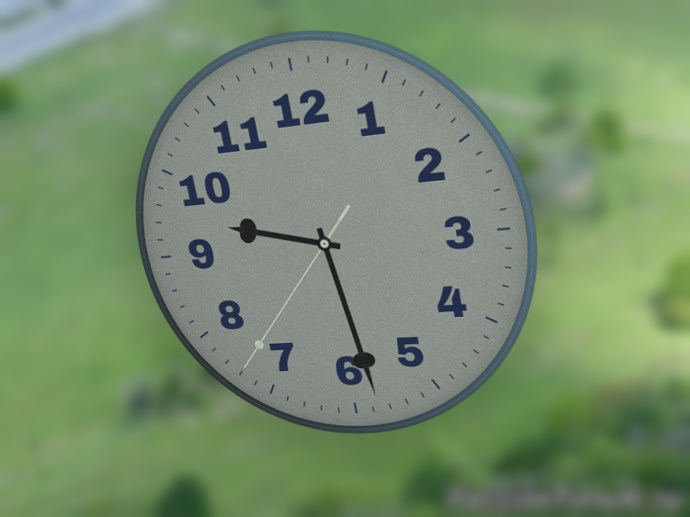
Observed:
{"hour": 9, "minute": 28, "second": 37}
